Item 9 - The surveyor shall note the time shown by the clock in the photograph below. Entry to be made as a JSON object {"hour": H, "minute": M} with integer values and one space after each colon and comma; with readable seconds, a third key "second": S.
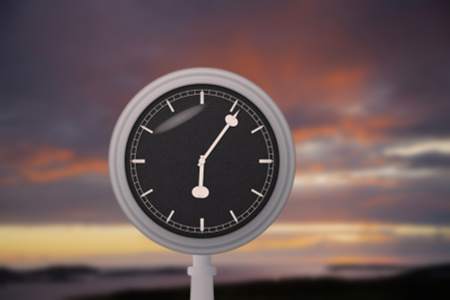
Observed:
{"hour": 6, "minute": 6}
